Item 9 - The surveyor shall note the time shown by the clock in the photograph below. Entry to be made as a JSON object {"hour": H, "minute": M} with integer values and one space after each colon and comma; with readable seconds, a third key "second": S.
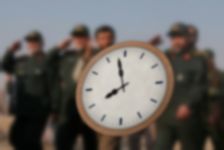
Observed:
{"hour": 7, "minute": 58}
